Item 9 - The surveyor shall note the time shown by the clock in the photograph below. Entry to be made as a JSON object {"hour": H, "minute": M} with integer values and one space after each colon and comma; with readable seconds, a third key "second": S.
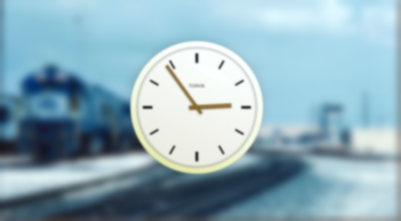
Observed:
{"hour": 2, "minute": 54}
